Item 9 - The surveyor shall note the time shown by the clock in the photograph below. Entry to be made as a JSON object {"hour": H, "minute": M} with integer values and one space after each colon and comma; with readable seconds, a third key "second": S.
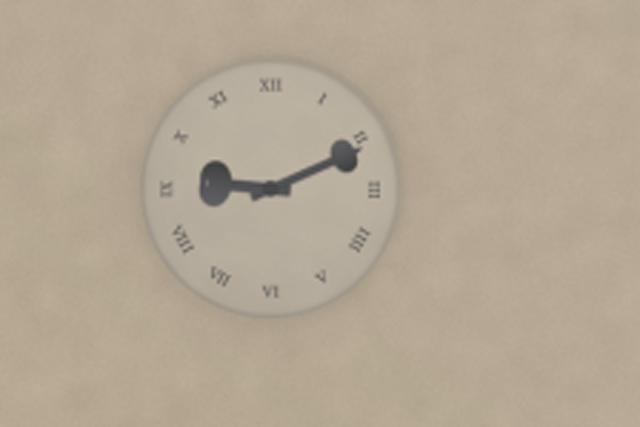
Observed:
{"hour": 9, "minute": 11}
